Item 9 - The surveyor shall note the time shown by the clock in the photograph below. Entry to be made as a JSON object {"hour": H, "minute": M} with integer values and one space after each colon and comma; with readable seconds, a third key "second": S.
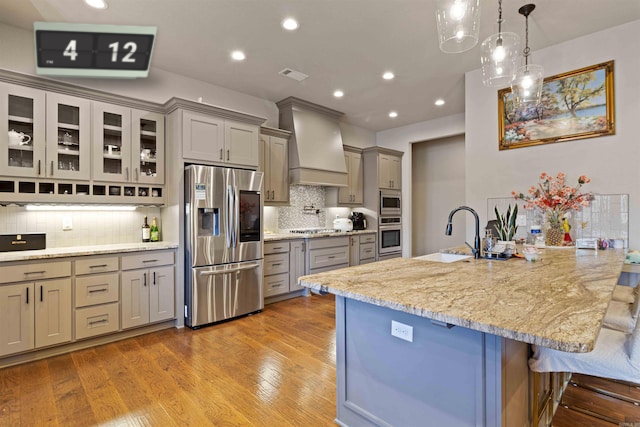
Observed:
{"hour": 4, "minute": 12}
